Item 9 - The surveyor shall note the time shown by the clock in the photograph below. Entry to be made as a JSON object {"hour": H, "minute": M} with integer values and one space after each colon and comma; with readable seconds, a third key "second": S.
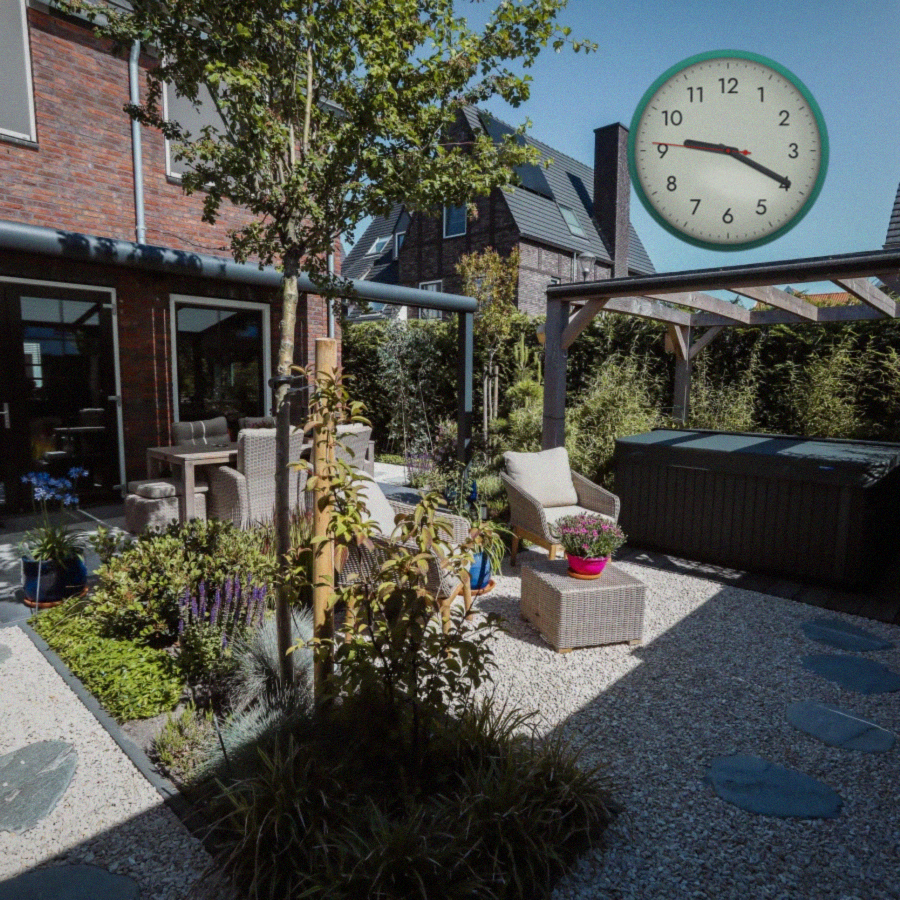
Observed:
{"hour": 9, "minute": 19, "second": 46}
